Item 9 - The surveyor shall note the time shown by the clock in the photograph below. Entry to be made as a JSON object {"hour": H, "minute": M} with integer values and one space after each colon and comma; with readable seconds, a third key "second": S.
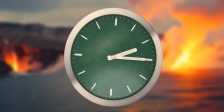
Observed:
{"hour": 2, "minute": 15}
